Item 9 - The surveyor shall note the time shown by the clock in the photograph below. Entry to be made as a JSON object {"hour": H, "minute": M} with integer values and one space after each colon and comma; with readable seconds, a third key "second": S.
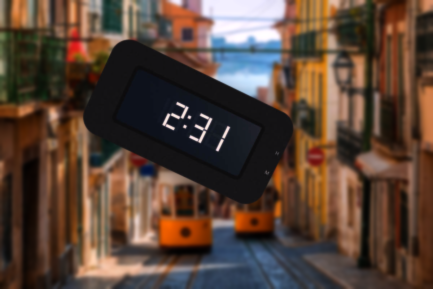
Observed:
{"hour": 2, "minute": 31}
